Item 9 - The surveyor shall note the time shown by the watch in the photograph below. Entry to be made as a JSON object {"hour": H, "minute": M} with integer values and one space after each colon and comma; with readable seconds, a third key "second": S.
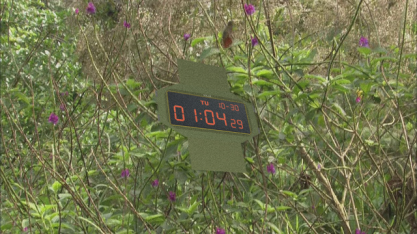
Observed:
{"hour": 1, "minute": 4, "second": 29}
